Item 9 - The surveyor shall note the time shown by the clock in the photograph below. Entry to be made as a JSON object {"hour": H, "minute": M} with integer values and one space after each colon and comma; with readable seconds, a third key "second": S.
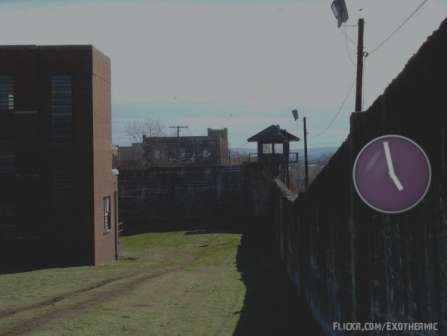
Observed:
{"hour": 4, "minute": 58}
